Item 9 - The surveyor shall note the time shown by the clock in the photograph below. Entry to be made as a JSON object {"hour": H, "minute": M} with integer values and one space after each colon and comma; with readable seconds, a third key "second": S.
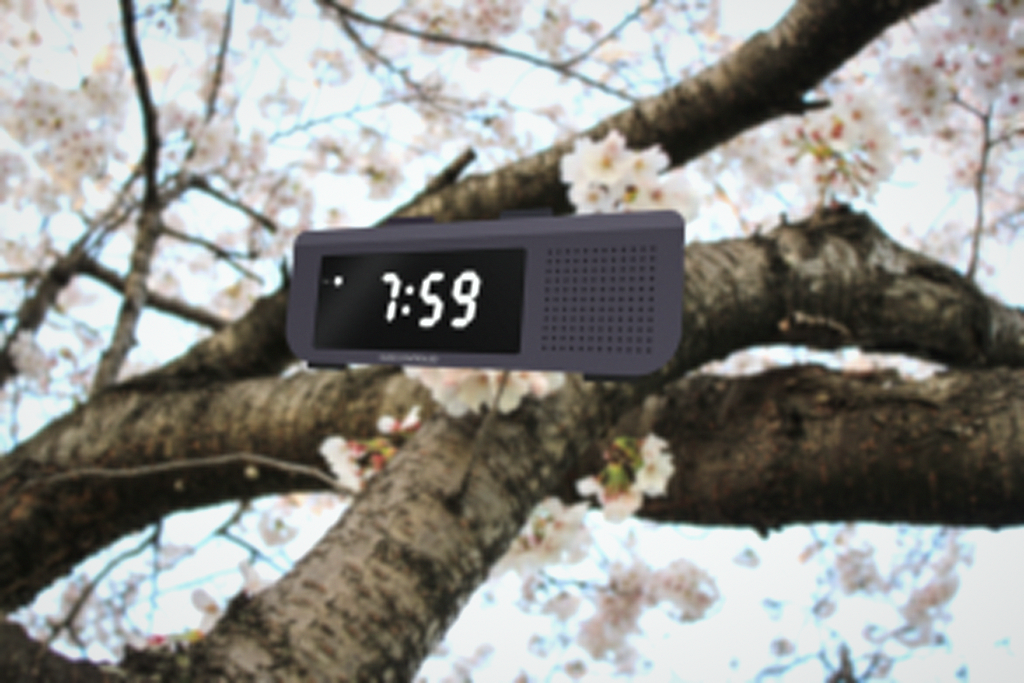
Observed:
{"hour": 7, "minute": 59}
